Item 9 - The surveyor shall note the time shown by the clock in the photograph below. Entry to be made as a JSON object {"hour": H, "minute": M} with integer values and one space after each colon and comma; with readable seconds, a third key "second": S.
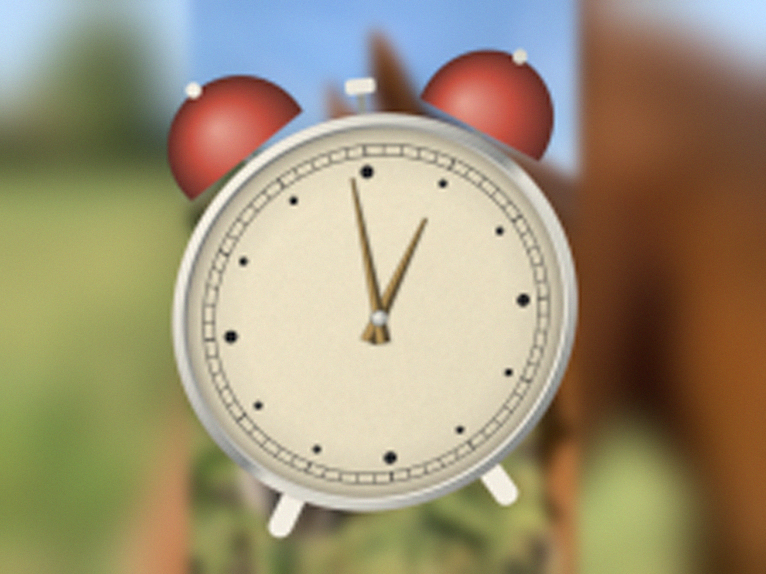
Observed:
{"hour": 12, "minute": 59}
